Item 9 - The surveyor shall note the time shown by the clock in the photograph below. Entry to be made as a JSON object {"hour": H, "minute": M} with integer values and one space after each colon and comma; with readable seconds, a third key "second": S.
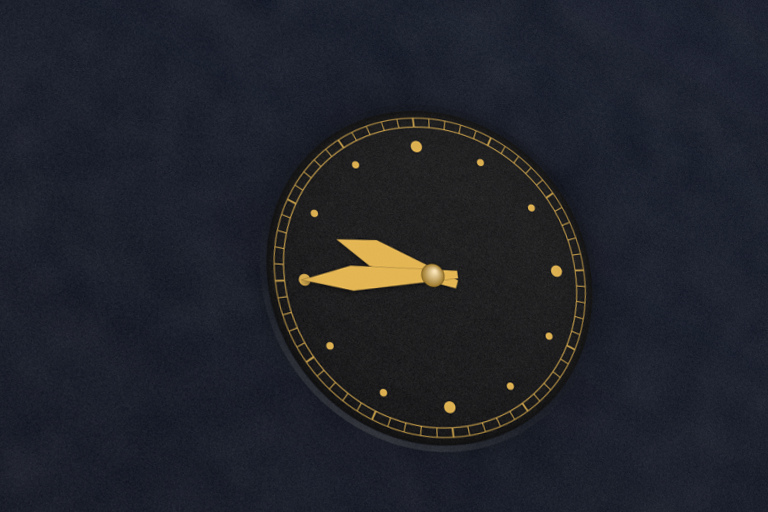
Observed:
{"hour": 9, "minute": 45}
